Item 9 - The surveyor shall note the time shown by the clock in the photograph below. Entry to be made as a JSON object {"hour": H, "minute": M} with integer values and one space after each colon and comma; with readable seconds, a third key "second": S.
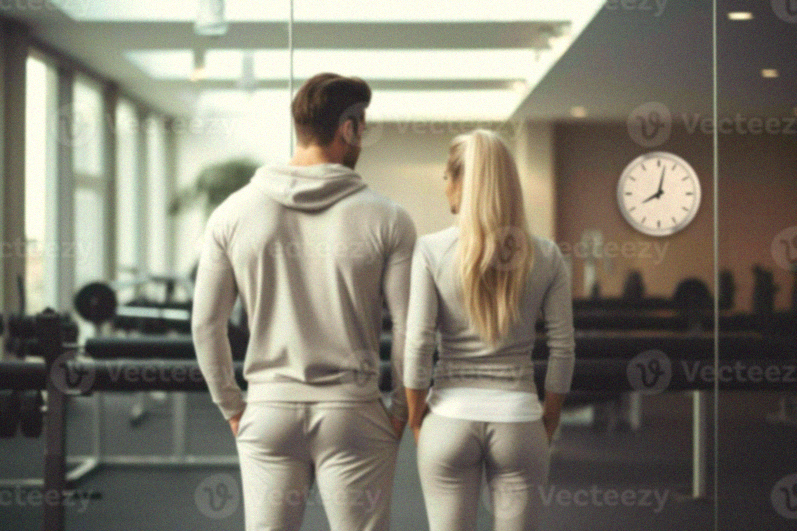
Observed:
{"hour": 8, "minute": 2}
